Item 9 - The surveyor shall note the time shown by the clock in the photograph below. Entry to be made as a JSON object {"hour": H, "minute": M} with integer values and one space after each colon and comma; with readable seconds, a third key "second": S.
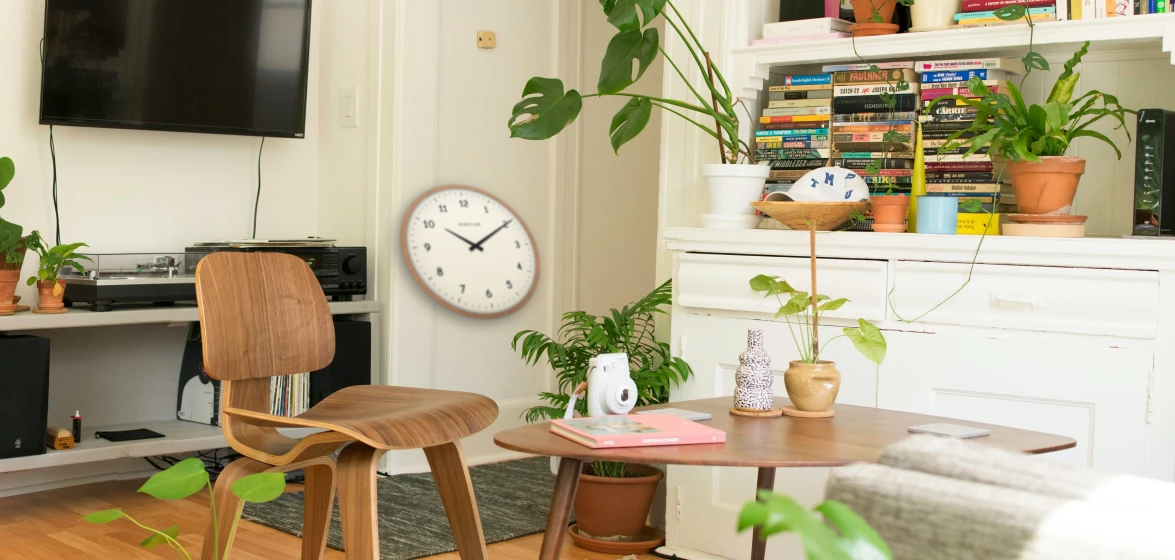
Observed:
{"hour": 10, "minute": 10}
